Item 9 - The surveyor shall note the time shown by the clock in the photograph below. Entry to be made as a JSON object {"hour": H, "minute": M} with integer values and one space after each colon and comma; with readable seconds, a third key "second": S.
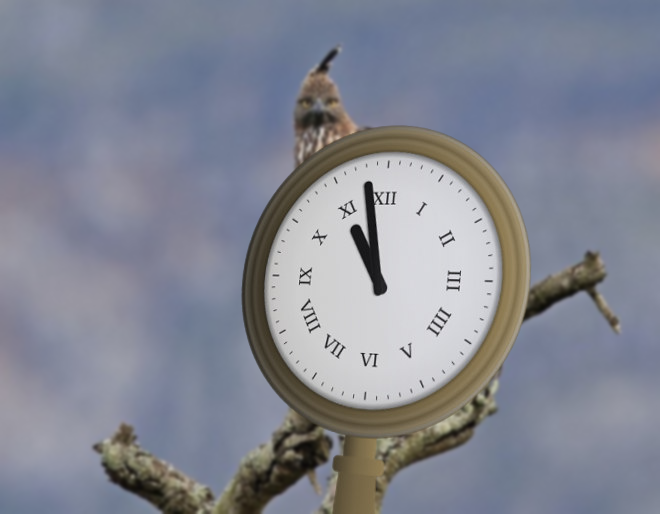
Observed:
{"hour": 10, "minute": 58}
